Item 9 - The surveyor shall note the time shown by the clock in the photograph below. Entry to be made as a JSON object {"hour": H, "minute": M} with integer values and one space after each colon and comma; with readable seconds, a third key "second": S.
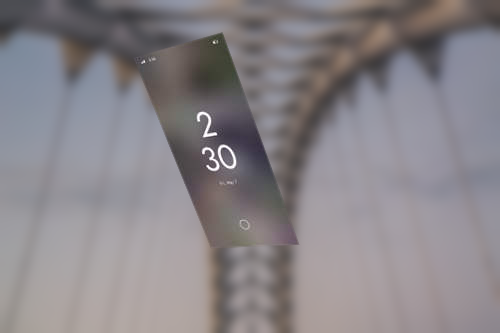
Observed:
{"hour": 2, "minute": 30}
